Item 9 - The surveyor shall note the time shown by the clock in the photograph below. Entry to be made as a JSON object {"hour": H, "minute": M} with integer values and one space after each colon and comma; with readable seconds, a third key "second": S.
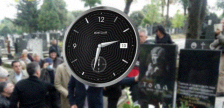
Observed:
{"hour": 2, "minute": 32}
